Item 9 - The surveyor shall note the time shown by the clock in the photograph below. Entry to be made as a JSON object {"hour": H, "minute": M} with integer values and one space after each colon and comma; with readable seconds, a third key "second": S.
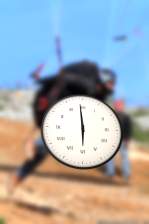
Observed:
{"hour": 5, "minute": 59}
